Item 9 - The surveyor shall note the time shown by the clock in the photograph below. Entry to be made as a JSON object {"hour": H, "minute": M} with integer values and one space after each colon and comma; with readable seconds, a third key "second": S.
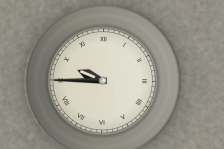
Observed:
{"hour": 9, "minute": 45}
